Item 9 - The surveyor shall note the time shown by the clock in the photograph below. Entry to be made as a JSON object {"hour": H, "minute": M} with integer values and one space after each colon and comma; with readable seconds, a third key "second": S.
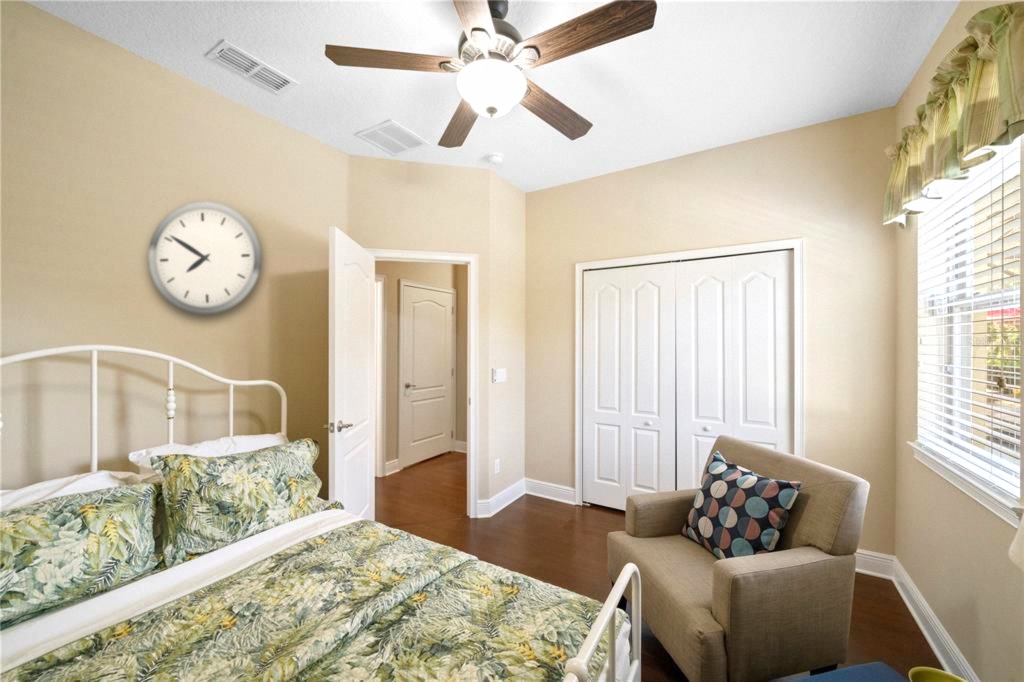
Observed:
{"hour": 7, "minute": 51}
